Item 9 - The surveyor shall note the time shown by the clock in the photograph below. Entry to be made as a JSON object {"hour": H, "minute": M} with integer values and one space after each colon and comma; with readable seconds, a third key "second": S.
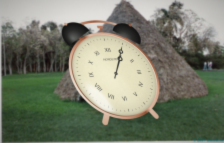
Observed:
{"hour": 1, "minute": 5}
